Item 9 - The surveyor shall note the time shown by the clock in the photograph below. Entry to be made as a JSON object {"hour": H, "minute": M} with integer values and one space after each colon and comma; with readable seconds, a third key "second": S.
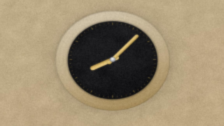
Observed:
{"hour": 8, "minute": 7}
